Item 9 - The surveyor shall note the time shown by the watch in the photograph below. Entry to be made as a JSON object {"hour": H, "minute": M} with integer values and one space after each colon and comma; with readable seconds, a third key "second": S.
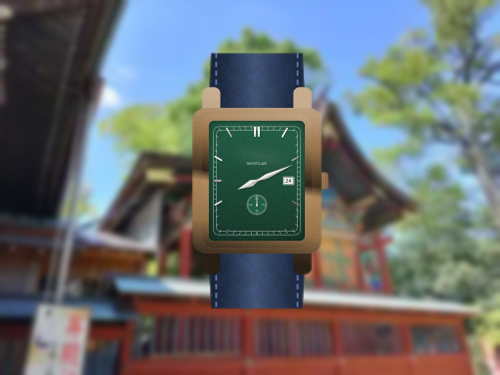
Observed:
{"hour": 8, "minute": 11}
